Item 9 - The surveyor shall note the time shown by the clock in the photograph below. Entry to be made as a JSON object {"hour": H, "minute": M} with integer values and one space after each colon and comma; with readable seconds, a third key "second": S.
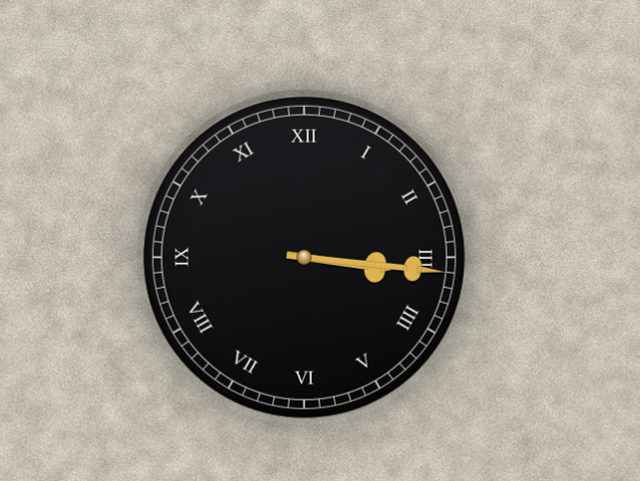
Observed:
{"hour": 3, "minute": 16}
